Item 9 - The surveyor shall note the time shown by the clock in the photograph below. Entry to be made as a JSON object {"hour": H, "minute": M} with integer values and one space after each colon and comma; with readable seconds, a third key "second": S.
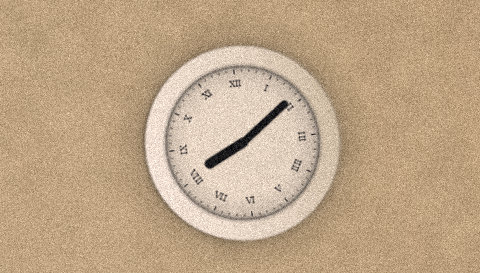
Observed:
{"hour": 8, "minute": 9}
